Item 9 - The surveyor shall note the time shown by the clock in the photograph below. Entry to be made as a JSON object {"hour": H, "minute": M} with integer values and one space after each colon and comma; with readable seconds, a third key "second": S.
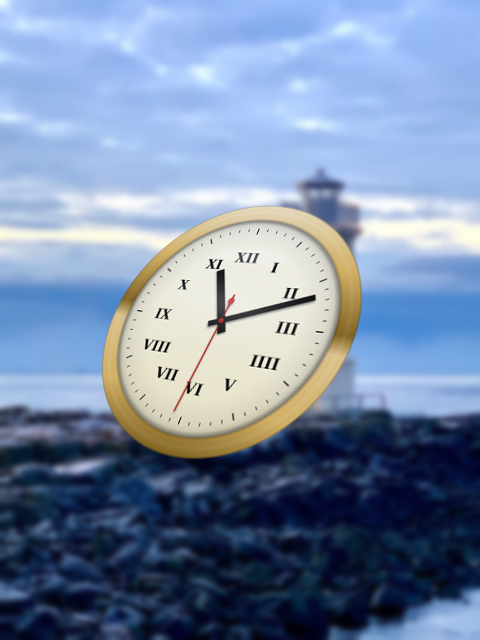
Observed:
{"hour": 11, "minute": 11, "second": 31}
